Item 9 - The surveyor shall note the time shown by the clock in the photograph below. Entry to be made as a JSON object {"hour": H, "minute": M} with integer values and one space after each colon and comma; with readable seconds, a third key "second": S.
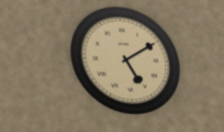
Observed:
{"hour": 5, "minute": 10}
